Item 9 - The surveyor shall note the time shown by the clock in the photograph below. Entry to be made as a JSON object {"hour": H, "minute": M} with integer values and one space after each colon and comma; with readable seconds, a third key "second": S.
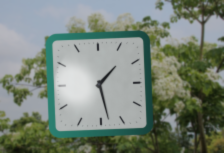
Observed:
{"hour": 1, "minute": 28}
